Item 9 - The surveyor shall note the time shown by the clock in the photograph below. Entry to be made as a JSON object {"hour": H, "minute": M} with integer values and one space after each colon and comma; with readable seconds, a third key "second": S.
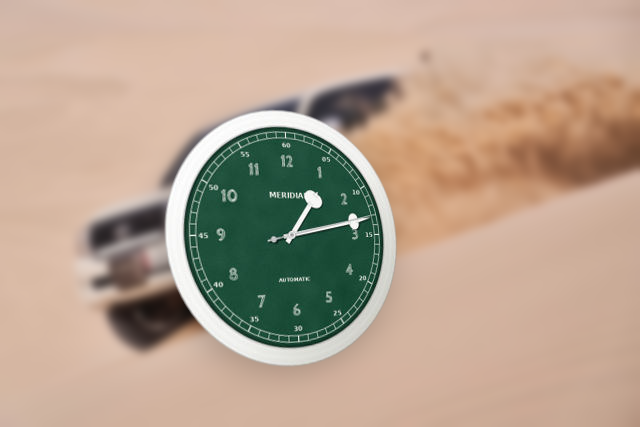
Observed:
{"hour": 1, "minute": 13, "second": 13}
